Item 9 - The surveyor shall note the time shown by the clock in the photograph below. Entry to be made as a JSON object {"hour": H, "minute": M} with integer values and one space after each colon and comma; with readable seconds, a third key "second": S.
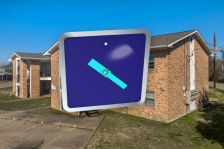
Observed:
{"hour": 10, "minute": 22}
